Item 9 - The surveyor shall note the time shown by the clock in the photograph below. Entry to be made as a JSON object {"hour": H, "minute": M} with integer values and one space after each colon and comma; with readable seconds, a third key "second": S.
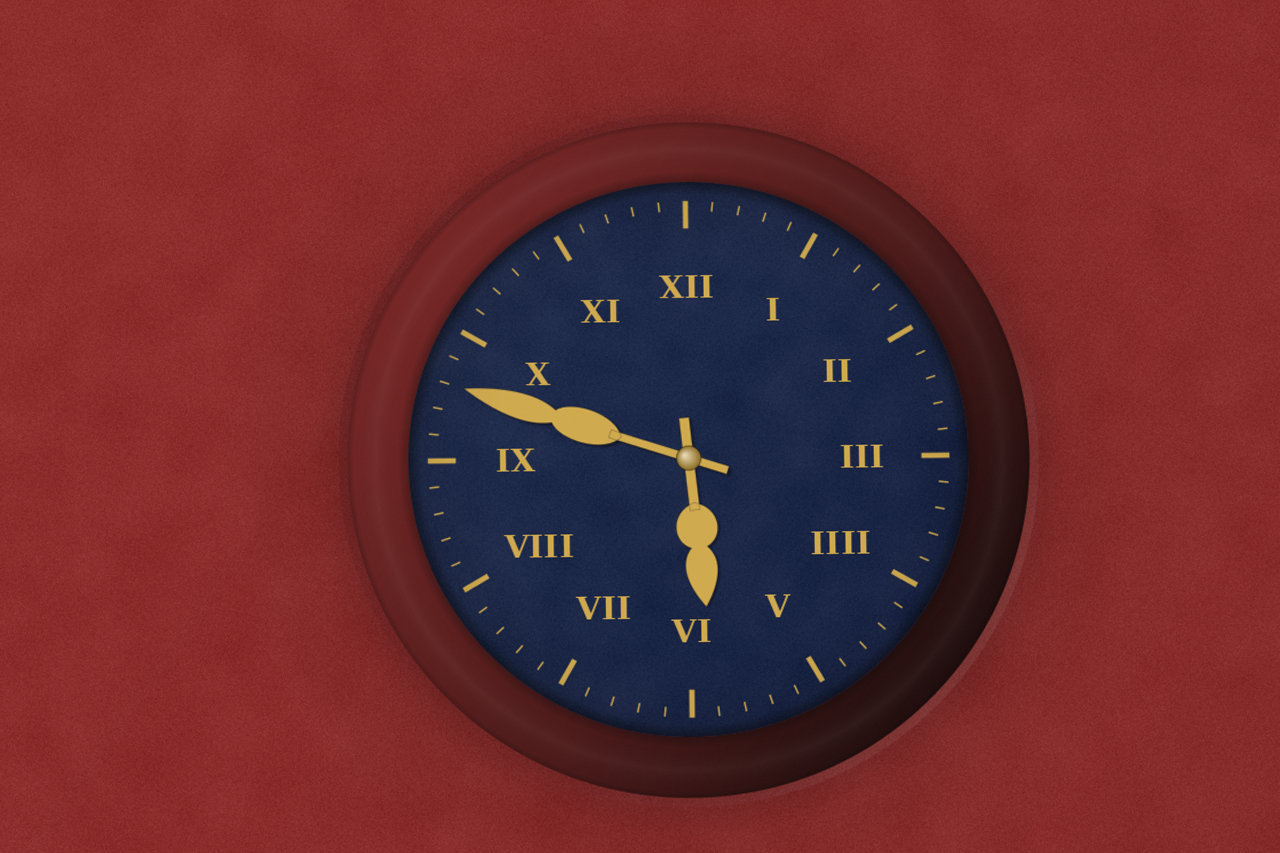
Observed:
{"hour": 5, "minute": 48}
